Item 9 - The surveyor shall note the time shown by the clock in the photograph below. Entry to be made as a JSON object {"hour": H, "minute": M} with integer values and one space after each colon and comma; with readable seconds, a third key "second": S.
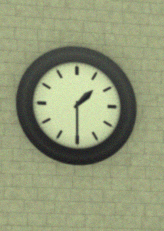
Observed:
{"hour": 1, "minute": 30}
